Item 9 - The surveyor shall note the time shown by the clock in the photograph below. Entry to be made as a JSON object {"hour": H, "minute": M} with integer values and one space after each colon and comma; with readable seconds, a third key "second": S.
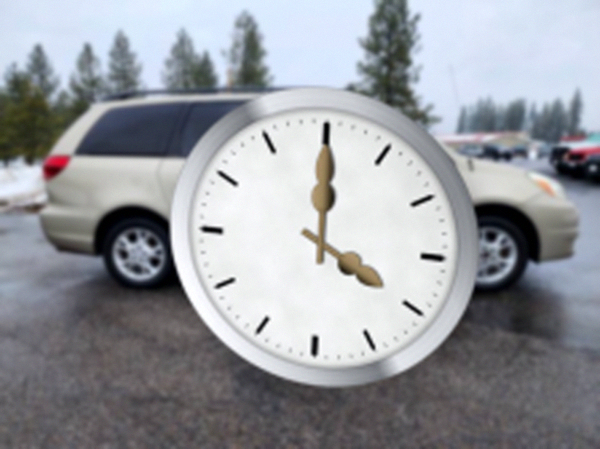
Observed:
{"hour": 4, "minute": 0}
